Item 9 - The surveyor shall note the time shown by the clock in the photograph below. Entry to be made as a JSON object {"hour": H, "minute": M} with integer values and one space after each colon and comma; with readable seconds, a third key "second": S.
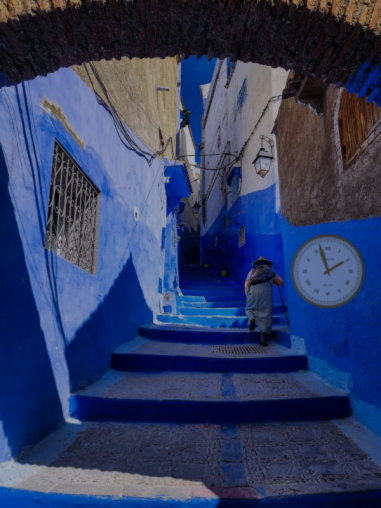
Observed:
{"hour": 1, "minute": 57}
